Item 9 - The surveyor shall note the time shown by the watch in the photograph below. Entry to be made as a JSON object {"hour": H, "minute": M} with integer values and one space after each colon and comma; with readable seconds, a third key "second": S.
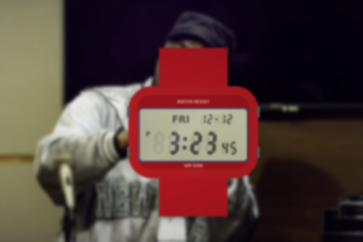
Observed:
{"hour": 3, "minute": 23, "second": 45}
